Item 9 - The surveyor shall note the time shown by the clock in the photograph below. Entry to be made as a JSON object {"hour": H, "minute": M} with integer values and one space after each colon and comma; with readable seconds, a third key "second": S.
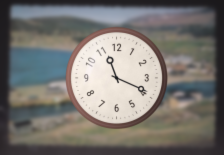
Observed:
{"hour": 11, "minute": 19}
